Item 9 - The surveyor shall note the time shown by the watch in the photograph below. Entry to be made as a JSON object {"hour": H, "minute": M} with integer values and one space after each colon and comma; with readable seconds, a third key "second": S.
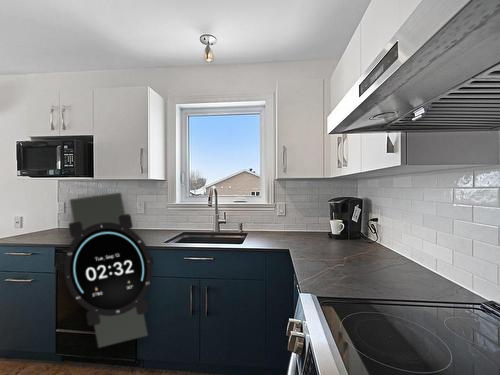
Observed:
{"hour": 2, "minute": 32}
